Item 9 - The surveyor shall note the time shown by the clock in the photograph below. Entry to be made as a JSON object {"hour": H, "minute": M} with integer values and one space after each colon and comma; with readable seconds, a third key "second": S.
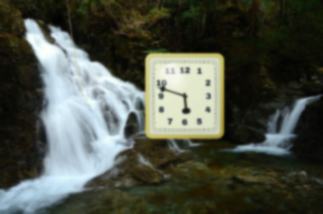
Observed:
{"hour": 5, "minute": 48}
